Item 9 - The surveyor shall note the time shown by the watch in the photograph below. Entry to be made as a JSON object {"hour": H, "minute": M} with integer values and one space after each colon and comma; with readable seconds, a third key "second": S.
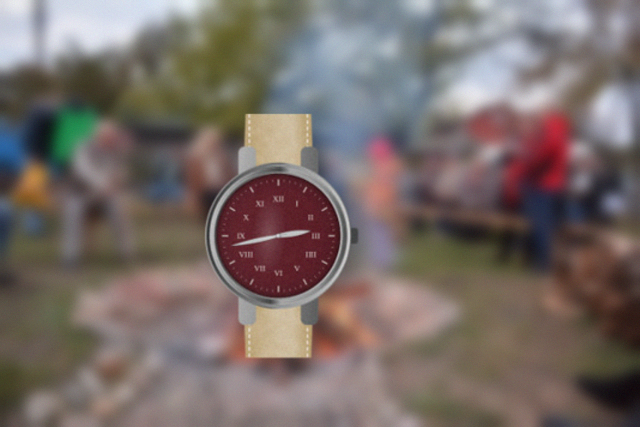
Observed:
{"hour": 2, "minute": 43}
